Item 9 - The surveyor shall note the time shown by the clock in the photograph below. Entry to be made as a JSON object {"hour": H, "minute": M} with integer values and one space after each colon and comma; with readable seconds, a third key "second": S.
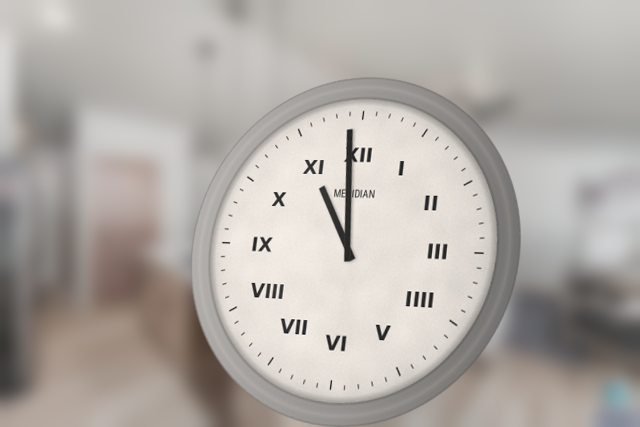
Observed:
{"hour": 10, "minute": 59}
